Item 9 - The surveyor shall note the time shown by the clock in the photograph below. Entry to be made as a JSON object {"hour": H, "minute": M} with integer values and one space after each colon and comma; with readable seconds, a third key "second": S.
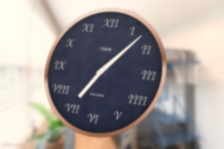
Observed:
{"hour": 7, "minute": 7}
